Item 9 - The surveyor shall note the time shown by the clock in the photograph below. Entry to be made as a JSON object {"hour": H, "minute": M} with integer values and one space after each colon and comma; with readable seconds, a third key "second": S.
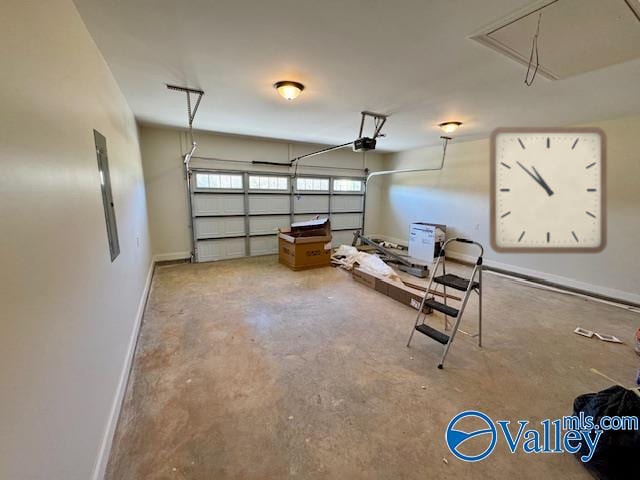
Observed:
{"hour": 10, "minute": 52}
